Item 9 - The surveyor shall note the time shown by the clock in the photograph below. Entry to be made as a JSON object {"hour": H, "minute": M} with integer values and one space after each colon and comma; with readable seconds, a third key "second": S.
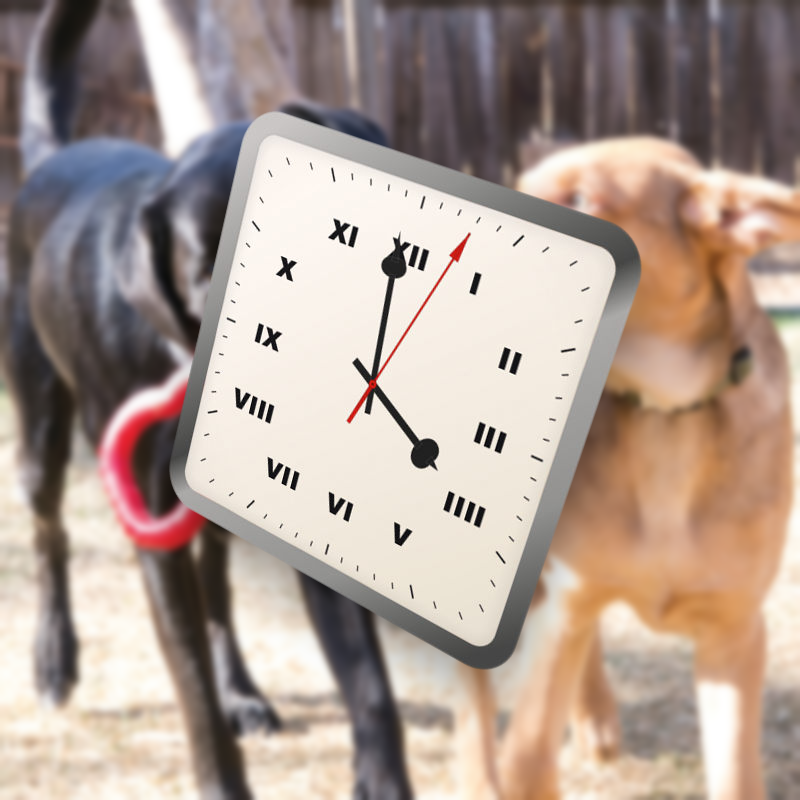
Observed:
{"hour": 3, "minute": 59, "second": 3}
